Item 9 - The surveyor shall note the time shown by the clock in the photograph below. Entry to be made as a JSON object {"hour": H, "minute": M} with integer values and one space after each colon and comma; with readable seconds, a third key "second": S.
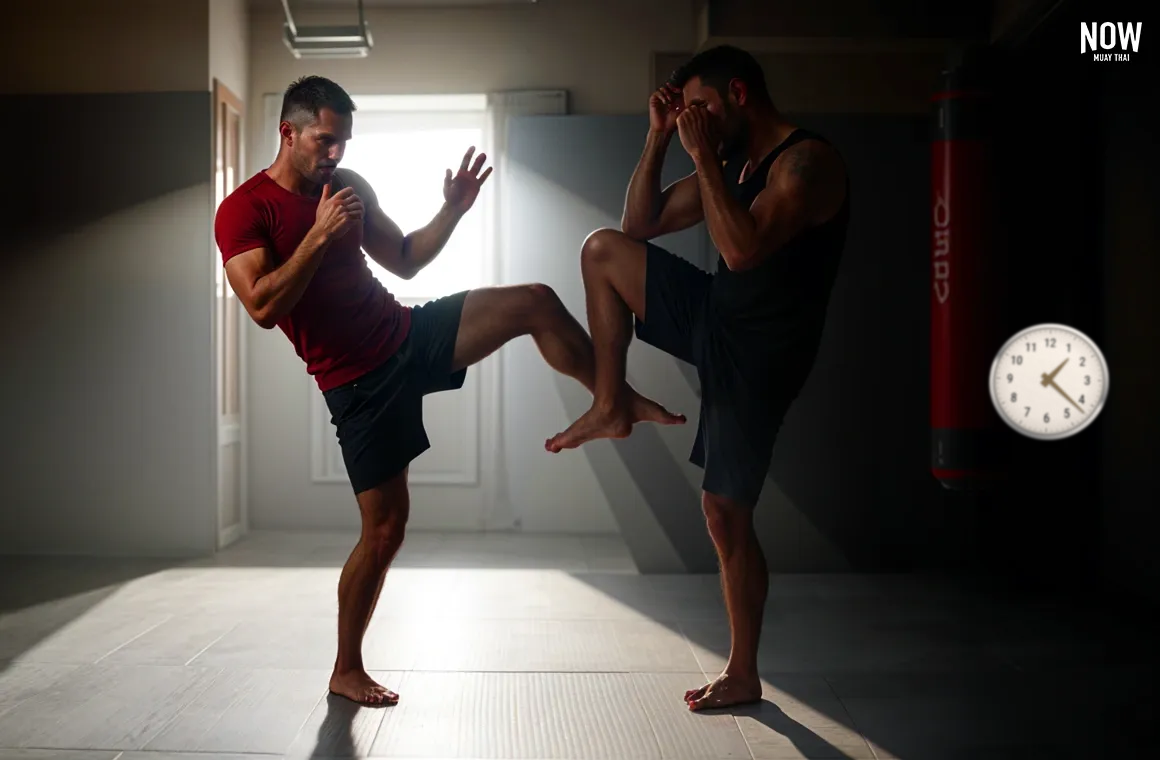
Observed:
{"hour": 1, "minute": 22}
